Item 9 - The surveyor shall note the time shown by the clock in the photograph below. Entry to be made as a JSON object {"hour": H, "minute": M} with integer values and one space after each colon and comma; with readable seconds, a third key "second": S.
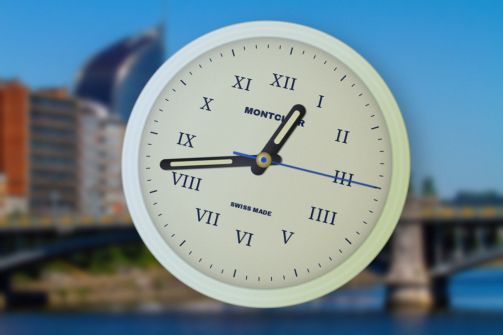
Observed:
{"hour": 12, "minute": 42, "second": 15}
